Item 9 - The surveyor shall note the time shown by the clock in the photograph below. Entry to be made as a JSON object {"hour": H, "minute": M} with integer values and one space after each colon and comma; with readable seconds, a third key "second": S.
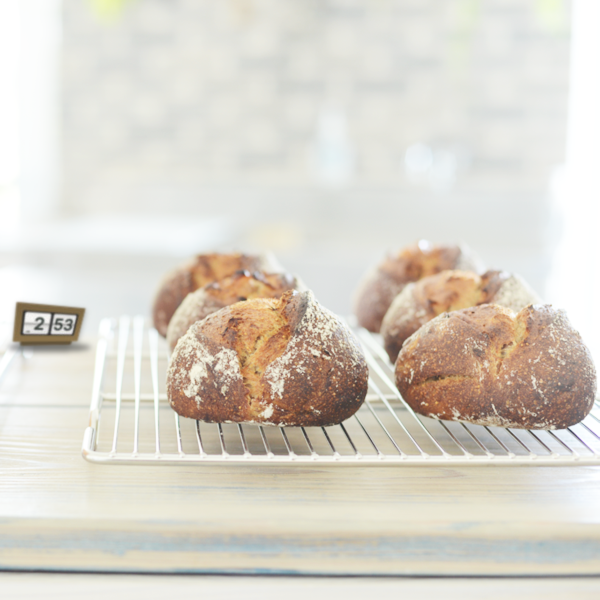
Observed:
{"hour": 2, "minute": 53}
